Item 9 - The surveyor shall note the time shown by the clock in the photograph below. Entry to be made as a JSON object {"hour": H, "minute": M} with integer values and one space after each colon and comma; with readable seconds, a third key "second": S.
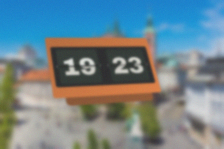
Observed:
{"hour": 19, "minute": 23}
